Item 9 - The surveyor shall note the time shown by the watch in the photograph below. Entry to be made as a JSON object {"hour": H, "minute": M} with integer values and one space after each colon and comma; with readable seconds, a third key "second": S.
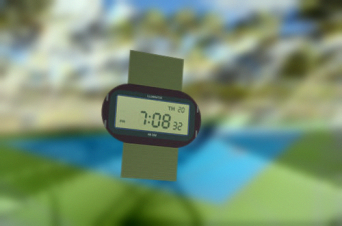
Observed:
{"hour": 7, "minute": 8, "second": 32}
